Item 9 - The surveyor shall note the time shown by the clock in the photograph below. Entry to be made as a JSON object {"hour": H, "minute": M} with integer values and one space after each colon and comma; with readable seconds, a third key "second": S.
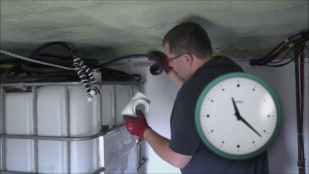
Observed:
{"hour": 11, "minute": 22}
